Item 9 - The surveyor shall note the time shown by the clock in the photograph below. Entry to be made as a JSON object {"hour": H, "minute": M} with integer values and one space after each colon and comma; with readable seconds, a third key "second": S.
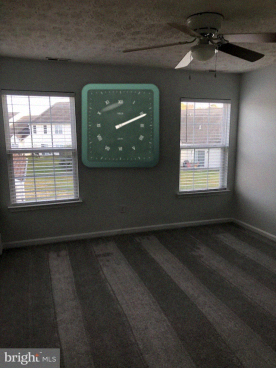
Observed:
{"hour": 2, "minute": 11}
